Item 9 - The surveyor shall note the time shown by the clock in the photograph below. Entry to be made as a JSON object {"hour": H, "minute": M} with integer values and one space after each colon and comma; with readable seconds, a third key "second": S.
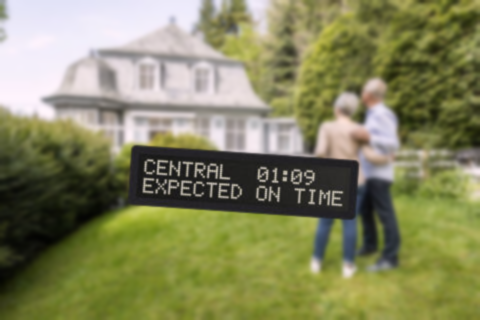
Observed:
{"hour": 1, "minute": 9}
